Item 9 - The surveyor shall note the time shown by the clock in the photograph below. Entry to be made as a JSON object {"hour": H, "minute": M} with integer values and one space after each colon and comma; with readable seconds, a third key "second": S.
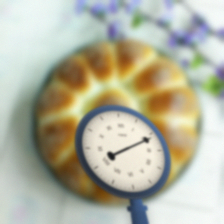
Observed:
{"hour": 8, "minute": 11}
